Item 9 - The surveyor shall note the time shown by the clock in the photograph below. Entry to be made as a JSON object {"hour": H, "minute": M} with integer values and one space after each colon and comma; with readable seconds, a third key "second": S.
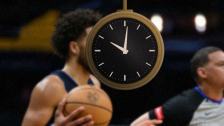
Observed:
{"hour": 10, "minute": 1}
